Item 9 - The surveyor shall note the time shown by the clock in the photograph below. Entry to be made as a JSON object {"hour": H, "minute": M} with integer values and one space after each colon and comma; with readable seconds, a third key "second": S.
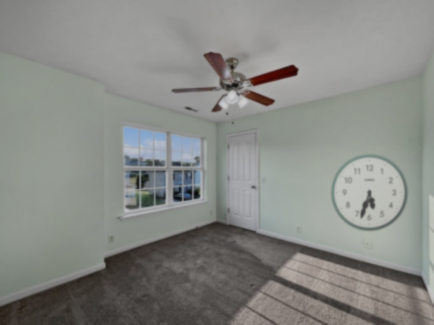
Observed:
{"hour": 5, "minute": 33}
